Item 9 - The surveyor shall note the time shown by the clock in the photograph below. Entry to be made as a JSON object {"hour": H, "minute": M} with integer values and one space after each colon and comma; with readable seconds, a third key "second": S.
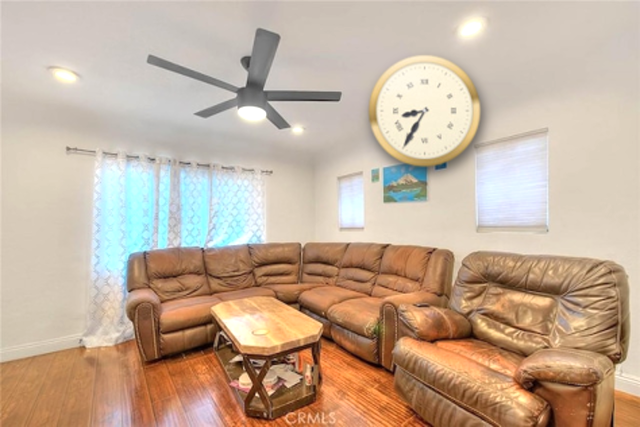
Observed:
{"hour": 8, "minute": 35}
